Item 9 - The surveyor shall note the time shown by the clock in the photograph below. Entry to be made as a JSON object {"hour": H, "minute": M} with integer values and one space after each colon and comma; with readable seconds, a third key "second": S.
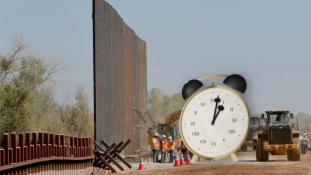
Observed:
{"hour": 1, "minute": 2}
